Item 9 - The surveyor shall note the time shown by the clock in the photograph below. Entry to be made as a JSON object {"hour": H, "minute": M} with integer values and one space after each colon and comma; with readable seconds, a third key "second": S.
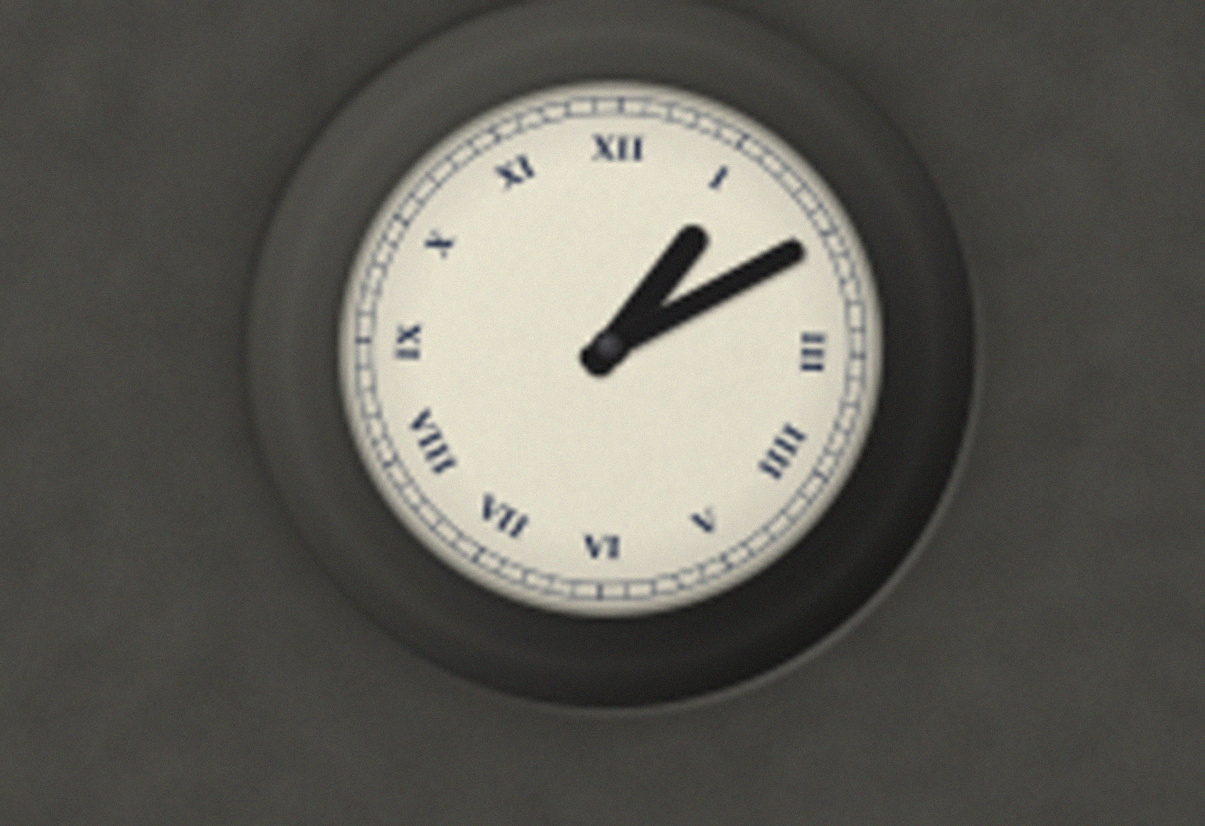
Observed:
{"hour": 1, "minute": 10}
